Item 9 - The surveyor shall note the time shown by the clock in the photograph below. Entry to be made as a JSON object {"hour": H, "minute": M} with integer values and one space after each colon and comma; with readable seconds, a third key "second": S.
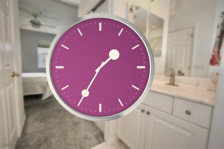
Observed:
{"hour": 1, "minute": 35}
